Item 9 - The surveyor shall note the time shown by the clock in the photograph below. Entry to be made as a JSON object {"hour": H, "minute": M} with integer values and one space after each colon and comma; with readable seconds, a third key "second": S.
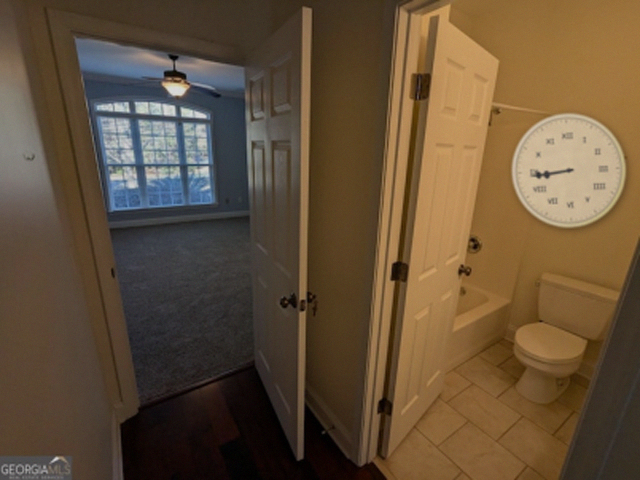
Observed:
{"hour": 8, "minute": 44}
